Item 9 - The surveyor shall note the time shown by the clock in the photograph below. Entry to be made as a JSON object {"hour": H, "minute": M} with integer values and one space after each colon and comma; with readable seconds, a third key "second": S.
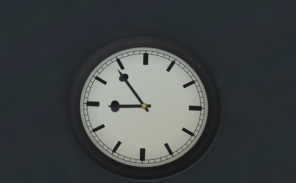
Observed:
{"hour": 8, "minute": 54}
